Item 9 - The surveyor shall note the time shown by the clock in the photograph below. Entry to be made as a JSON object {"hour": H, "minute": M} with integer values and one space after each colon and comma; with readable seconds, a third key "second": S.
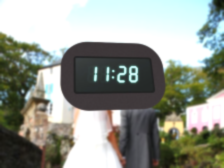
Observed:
{"hour": 11, "minute": 28}
